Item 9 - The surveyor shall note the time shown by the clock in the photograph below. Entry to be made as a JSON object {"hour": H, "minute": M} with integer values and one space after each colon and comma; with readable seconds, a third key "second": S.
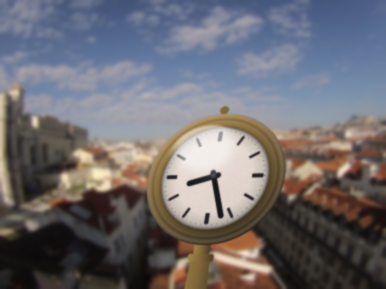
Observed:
{"hour": 8, "minute": 27}
